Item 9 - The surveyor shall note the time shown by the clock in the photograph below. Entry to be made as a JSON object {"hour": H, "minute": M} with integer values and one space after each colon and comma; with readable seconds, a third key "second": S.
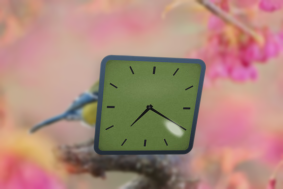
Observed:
{"hour": 7, "minute": 20}
